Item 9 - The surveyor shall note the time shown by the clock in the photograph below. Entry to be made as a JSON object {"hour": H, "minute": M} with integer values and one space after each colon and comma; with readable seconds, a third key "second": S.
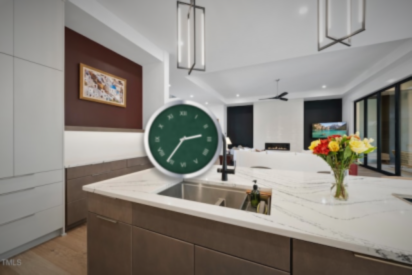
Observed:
{"hour": 2, "minute": 36}
